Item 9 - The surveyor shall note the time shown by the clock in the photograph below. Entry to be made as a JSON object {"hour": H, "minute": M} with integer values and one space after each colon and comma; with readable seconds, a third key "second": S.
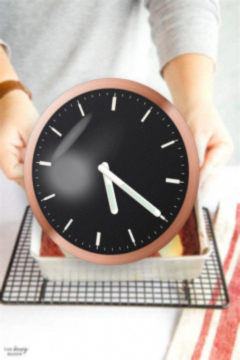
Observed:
{"hour": 5, "minute": 20}
